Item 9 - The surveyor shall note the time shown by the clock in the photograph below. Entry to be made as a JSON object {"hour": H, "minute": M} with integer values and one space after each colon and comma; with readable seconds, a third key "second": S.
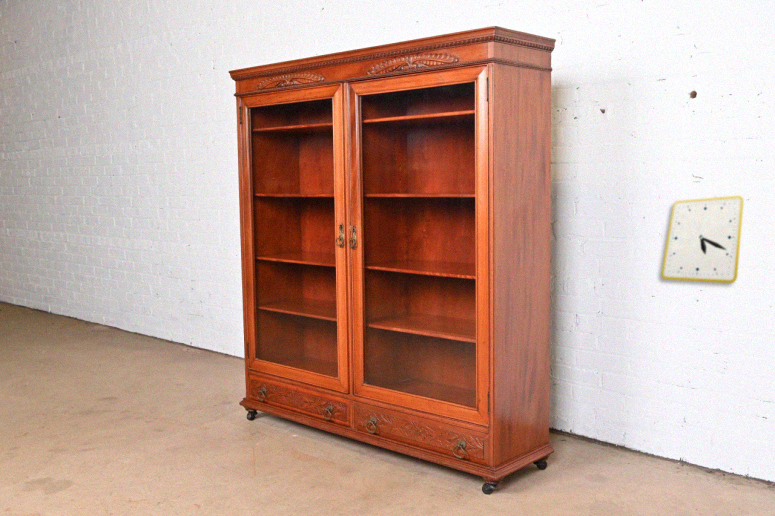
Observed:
{"hour": 5, "minute": 19}
